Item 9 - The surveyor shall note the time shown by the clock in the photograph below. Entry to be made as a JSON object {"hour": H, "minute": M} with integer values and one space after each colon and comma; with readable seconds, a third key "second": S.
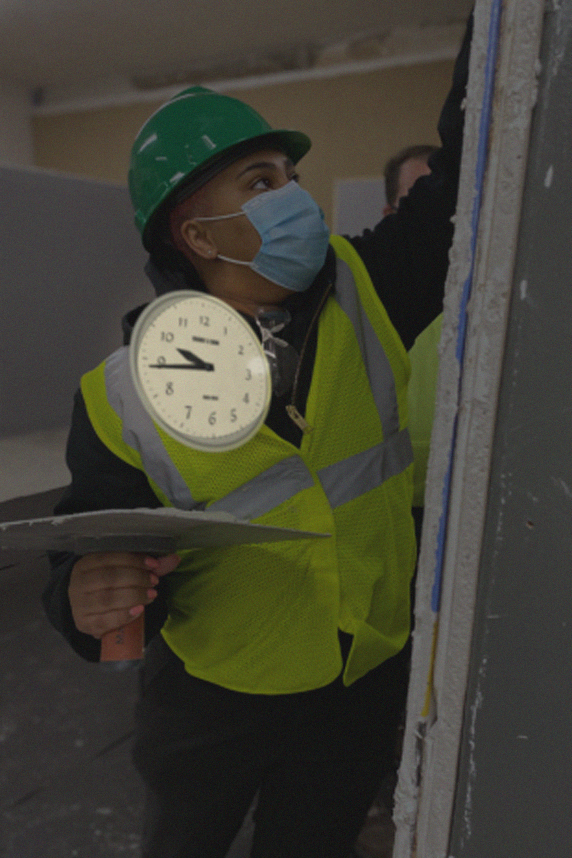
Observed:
{"hour": 9, "minute": 44}
